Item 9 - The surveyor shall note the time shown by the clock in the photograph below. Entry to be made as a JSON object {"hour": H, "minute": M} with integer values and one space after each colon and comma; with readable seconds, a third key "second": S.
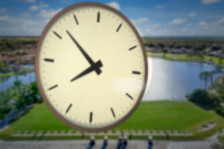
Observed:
{"hour": 7, "minute": 52}
